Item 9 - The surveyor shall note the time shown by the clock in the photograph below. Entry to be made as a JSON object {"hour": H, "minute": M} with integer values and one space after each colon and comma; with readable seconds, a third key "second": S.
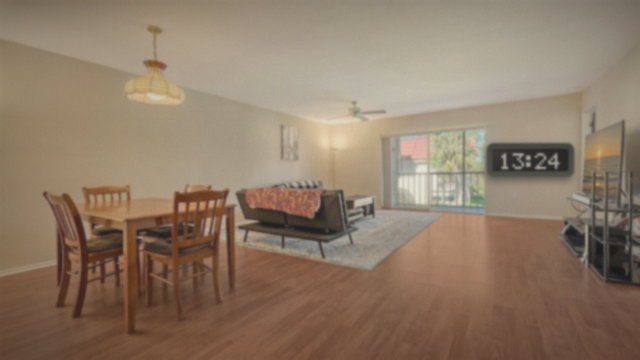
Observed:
{"hour": 13, "minute": 24}
